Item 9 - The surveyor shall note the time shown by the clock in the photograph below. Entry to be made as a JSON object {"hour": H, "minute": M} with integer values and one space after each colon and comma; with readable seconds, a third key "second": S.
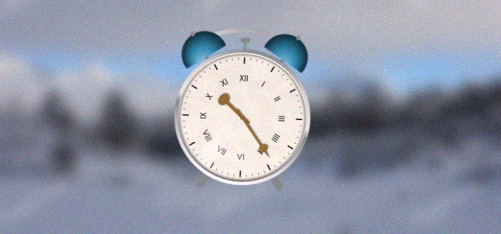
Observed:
{"hour": 10, "minute": 24}
